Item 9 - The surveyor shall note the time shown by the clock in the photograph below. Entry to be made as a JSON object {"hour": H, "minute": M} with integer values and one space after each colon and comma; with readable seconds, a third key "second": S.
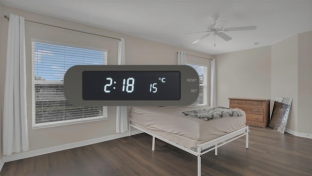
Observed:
{"hour": 2, "minute": 18}
